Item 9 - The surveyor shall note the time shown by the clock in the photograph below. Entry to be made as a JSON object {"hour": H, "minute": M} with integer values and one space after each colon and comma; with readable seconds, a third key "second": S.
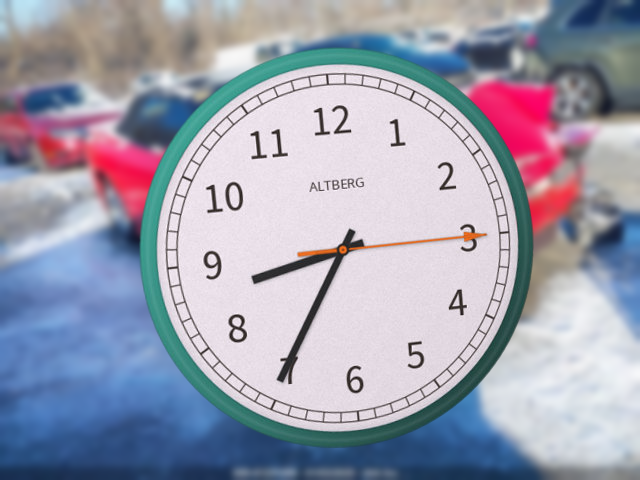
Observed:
{"hour": 8, "minute": 35, "second": 15}
